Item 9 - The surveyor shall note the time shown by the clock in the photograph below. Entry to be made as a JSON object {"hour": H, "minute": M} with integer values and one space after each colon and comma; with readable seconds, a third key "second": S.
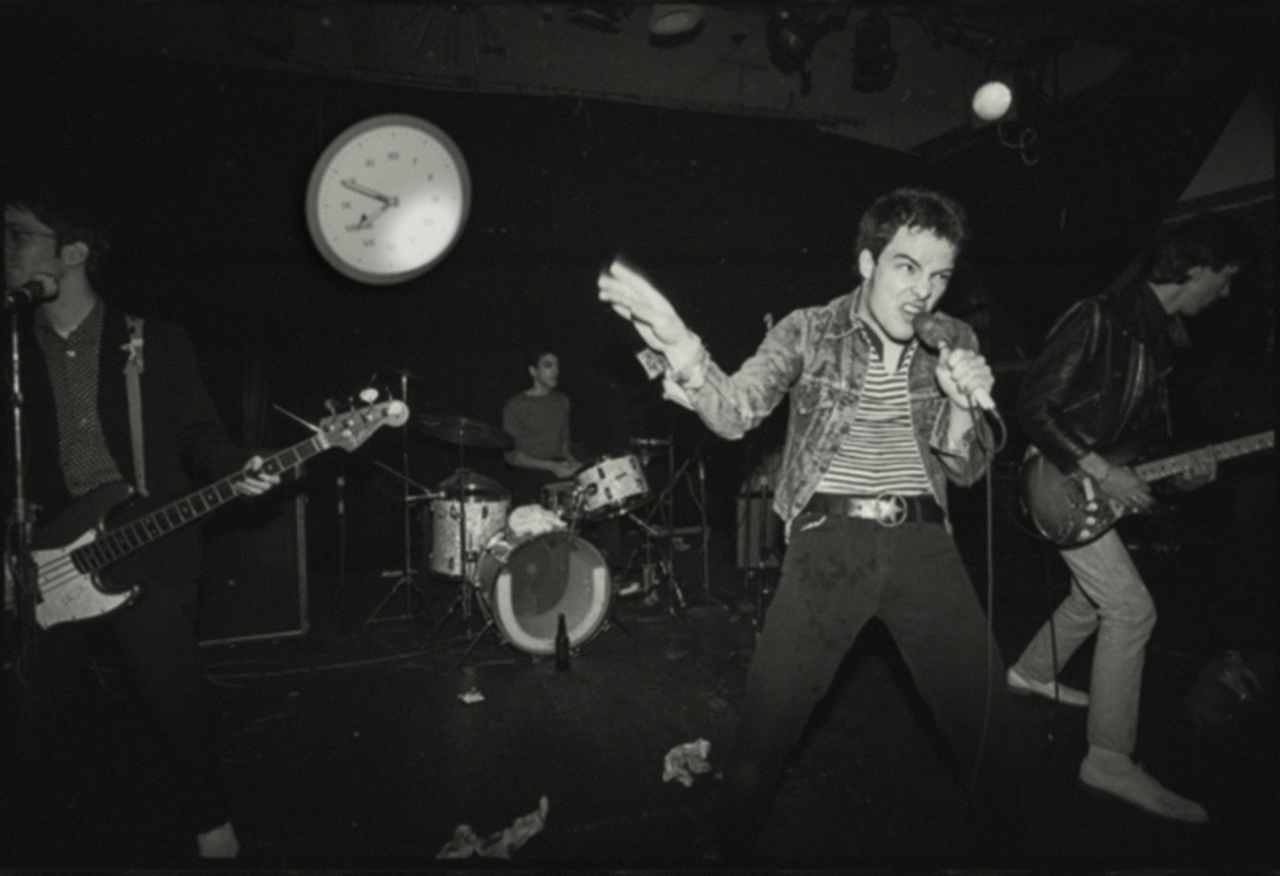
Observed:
{"hour": 7, "minute": 49}
